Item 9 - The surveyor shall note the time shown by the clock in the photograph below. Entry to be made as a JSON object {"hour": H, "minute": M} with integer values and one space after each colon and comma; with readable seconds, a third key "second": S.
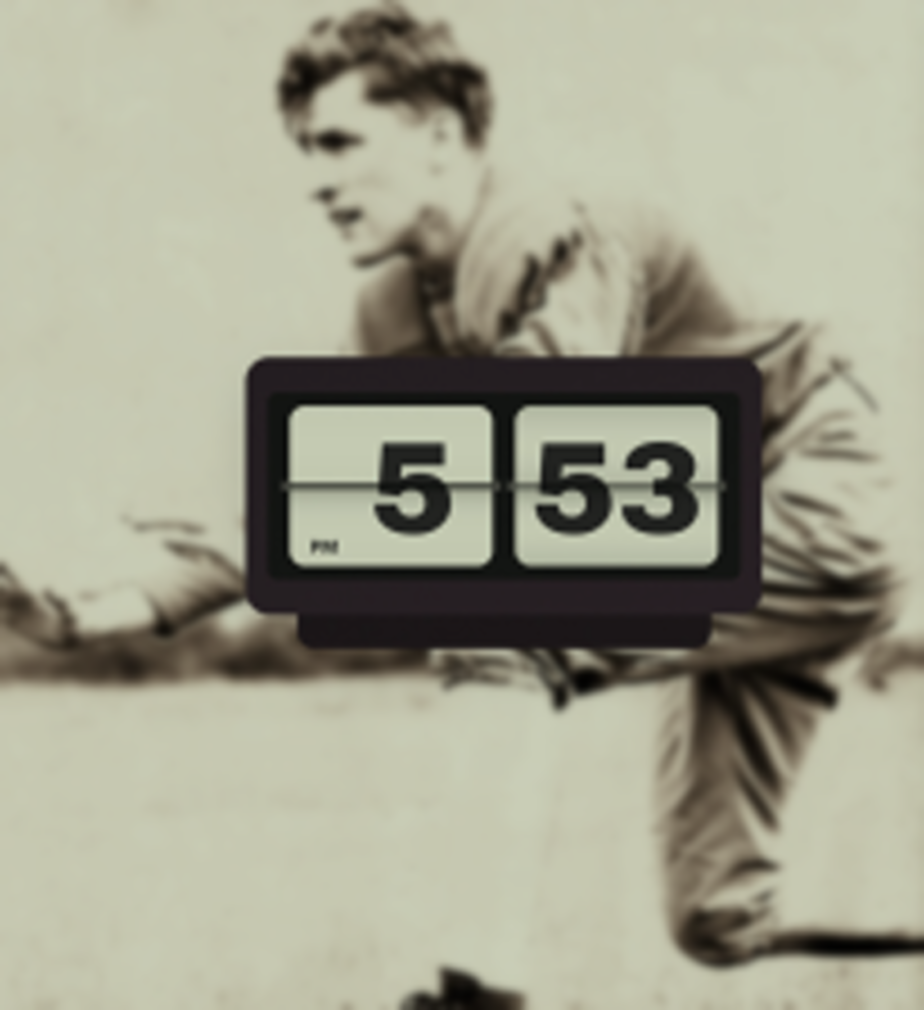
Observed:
{"hour": 5, "minute": 53}
